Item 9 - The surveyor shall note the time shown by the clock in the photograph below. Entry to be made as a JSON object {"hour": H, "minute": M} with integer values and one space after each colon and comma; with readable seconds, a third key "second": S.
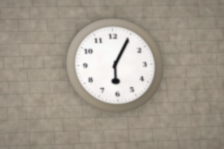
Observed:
{"hour": 6, "minute": 5}
